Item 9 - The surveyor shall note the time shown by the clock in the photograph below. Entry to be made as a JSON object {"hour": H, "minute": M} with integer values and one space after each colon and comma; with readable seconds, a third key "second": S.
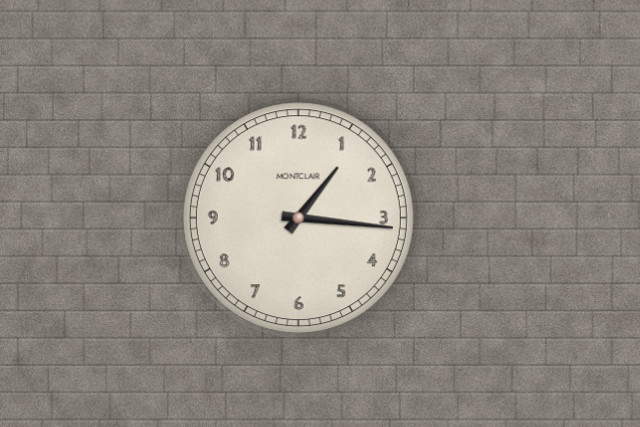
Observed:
{"hour": 1, "minute": 16}
